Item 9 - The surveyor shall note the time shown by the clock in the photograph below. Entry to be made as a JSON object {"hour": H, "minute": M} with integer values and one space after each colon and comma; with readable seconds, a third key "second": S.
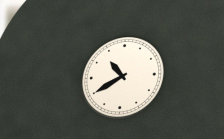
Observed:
{"hour": 10, "minute": 40}
